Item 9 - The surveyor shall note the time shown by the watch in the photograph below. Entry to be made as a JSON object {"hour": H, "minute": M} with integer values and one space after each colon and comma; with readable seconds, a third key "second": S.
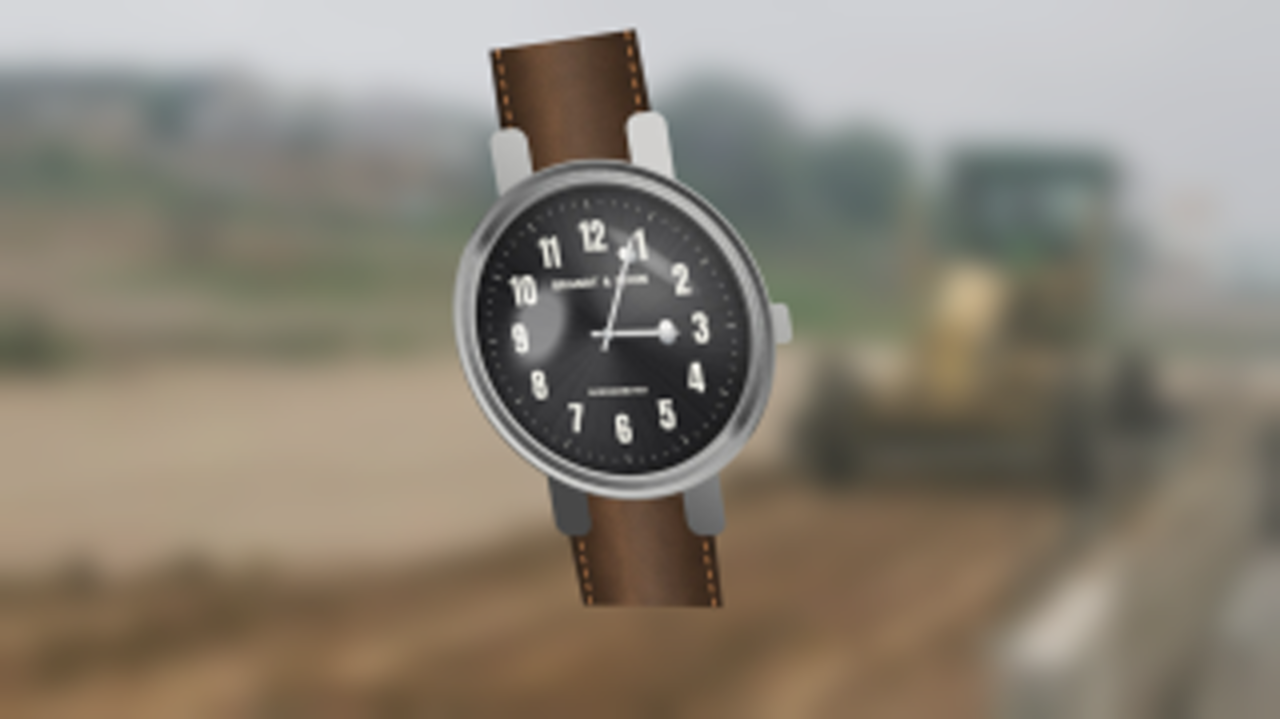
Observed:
{"hour": 3, "minute": 4}
